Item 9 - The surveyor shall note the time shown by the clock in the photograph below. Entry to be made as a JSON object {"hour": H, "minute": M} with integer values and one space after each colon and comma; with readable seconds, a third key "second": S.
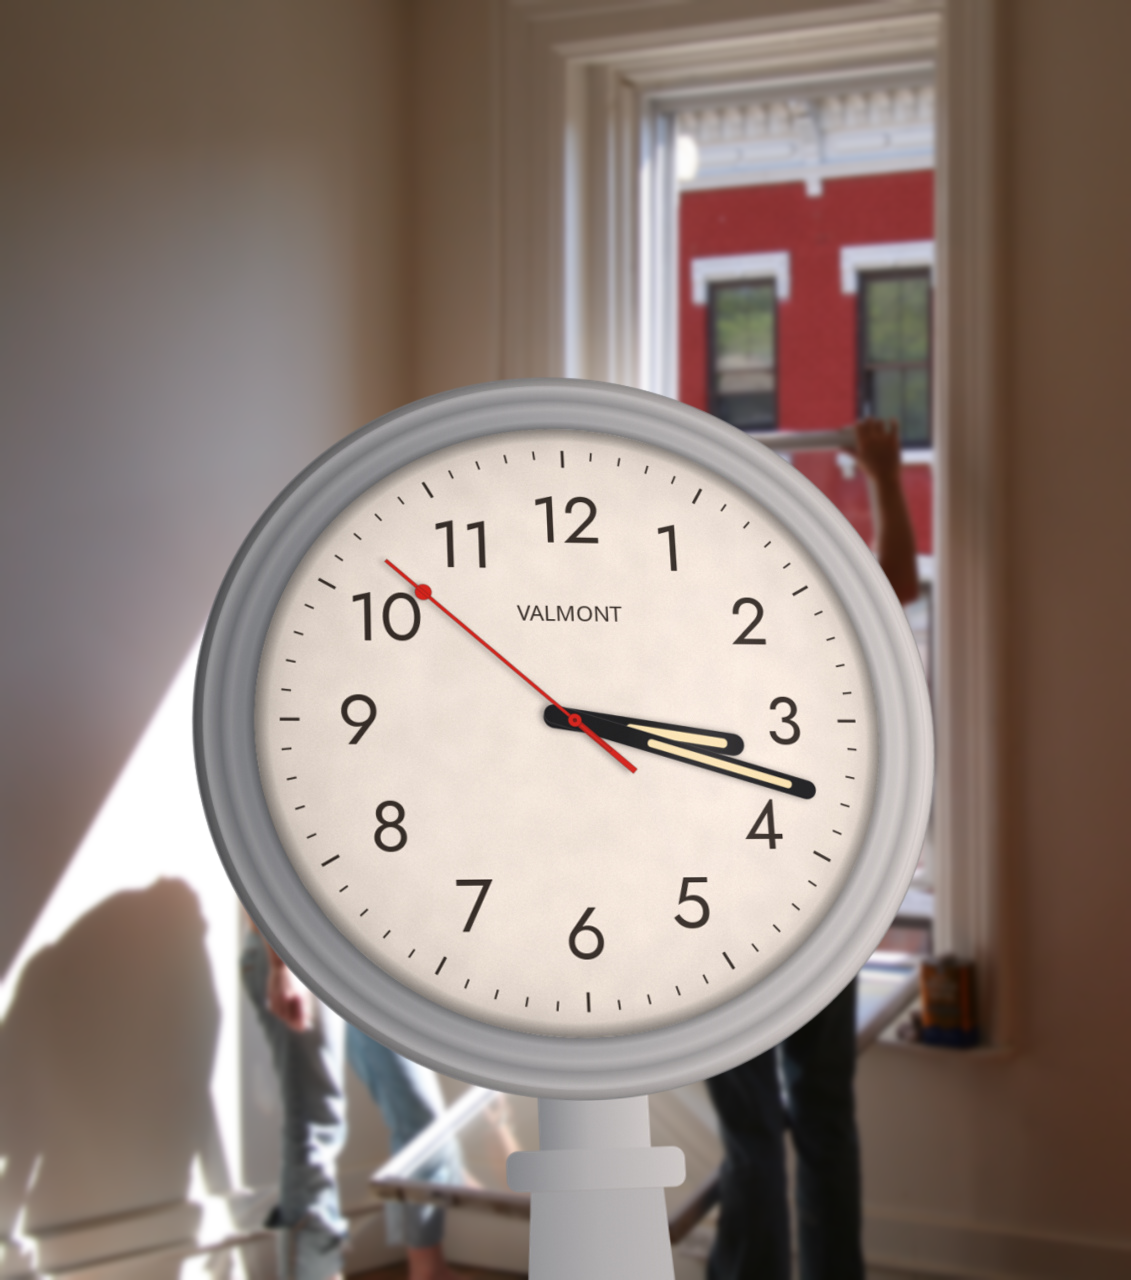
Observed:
{"hour": 3, "minute": 17, "second": 52}
